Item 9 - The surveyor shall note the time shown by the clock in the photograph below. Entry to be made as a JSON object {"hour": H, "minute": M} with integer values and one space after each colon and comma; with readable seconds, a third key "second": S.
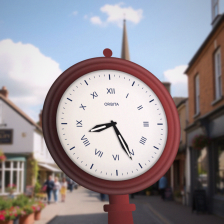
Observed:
{"hour": 8, "minute": 26}
